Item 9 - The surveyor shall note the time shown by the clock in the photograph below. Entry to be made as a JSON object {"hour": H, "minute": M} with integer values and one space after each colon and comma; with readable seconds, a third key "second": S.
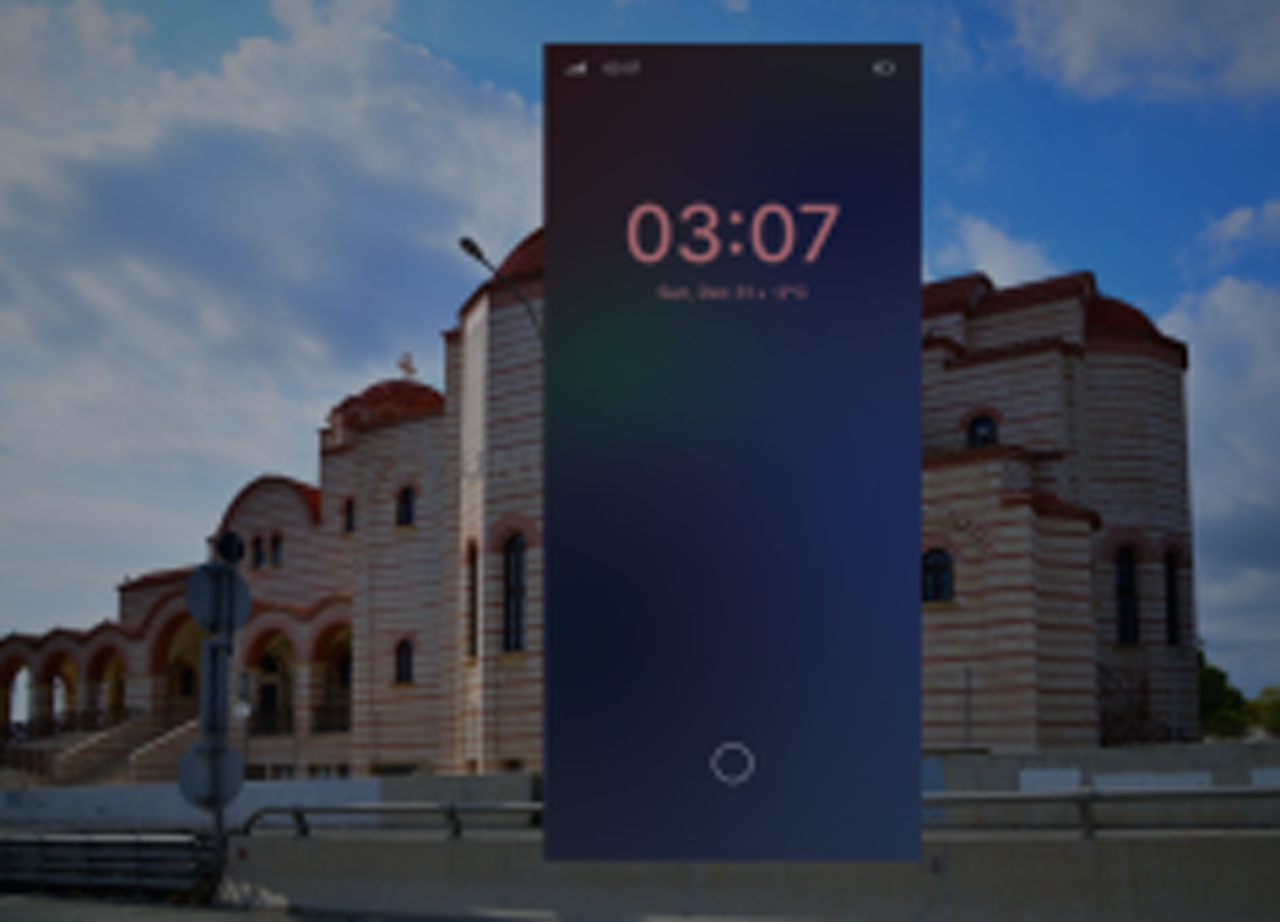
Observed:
{"hour": 3, "minute": 7}
